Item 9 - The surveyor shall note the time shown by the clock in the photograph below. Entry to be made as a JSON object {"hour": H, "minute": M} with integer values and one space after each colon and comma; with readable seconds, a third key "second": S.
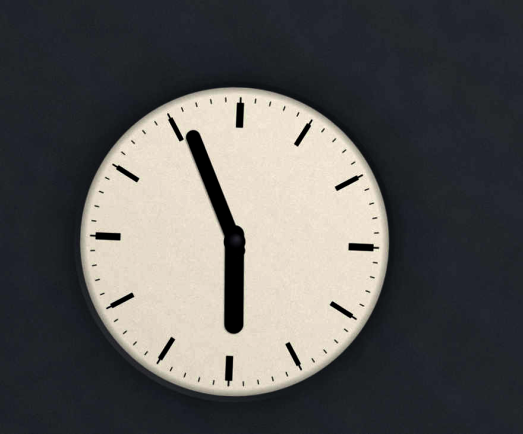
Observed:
{"hour": 5, "minute": 56}
